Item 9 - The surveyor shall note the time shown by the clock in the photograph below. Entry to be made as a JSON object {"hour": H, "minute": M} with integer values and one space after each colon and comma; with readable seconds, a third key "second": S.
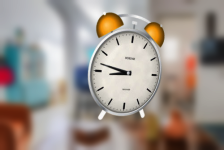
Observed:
{"hour": 8, "minute": 47}
